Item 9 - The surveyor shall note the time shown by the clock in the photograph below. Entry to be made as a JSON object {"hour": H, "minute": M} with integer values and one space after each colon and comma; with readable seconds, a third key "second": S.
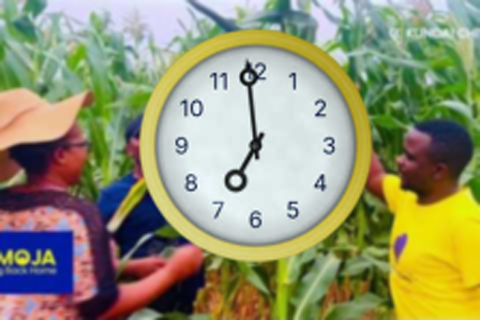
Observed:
{"hour": 6, "minute": 59}
